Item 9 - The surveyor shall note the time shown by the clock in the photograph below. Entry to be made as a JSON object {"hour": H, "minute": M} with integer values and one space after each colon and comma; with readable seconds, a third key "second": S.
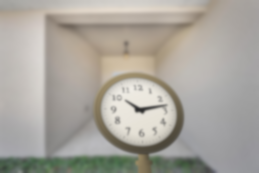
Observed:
{"hour": 10, "minute": 13}
